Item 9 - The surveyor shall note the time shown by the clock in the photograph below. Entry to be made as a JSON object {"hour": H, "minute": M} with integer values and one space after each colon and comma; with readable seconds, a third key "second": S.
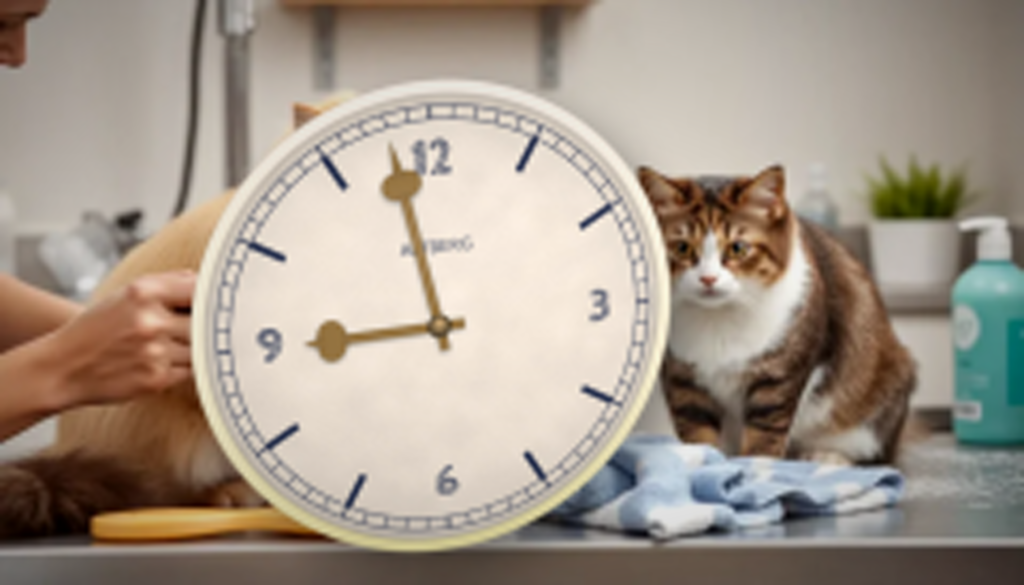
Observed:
{"hour": 8, "minute": 58}
